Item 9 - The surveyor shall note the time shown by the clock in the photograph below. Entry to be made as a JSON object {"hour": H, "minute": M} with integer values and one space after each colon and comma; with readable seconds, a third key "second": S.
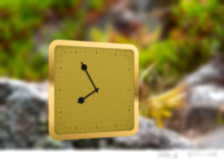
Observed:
{"hour": 7, "minute": 55}
